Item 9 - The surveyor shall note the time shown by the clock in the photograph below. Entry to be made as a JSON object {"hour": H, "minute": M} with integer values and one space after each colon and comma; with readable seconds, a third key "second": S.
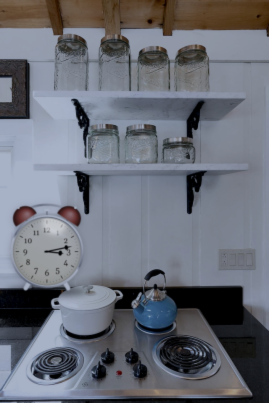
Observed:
{"hour": 3, "minute": 13}
